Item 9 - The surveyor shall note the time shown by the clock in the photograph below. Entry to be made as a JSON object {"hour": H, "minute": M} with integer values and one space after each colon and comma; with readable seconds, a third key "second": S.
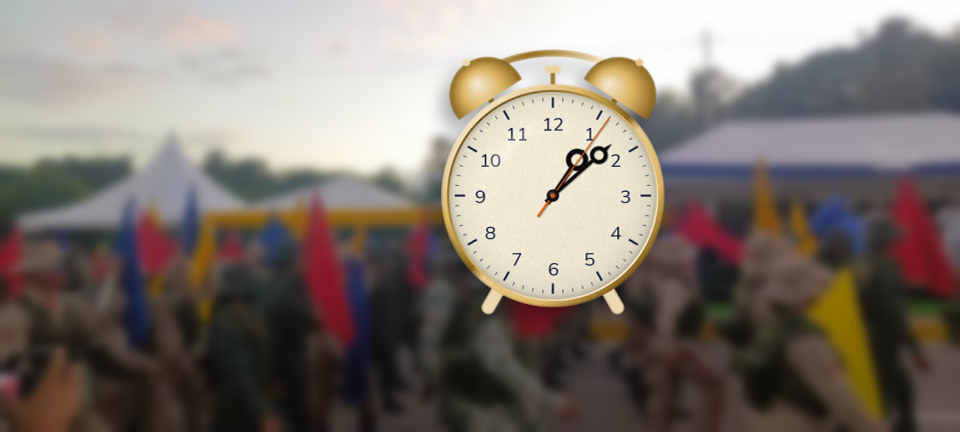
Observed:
{"hour": 1, "minute": 8, "second": 6}
